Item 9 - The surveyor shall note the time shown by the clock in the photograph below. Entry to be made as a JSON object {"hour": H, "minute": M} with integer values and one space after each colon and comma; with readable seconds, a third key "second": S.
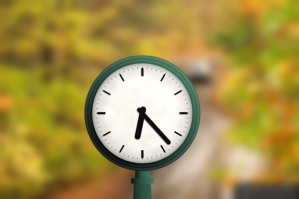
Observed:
{"hour": 6, "minute": 23}
